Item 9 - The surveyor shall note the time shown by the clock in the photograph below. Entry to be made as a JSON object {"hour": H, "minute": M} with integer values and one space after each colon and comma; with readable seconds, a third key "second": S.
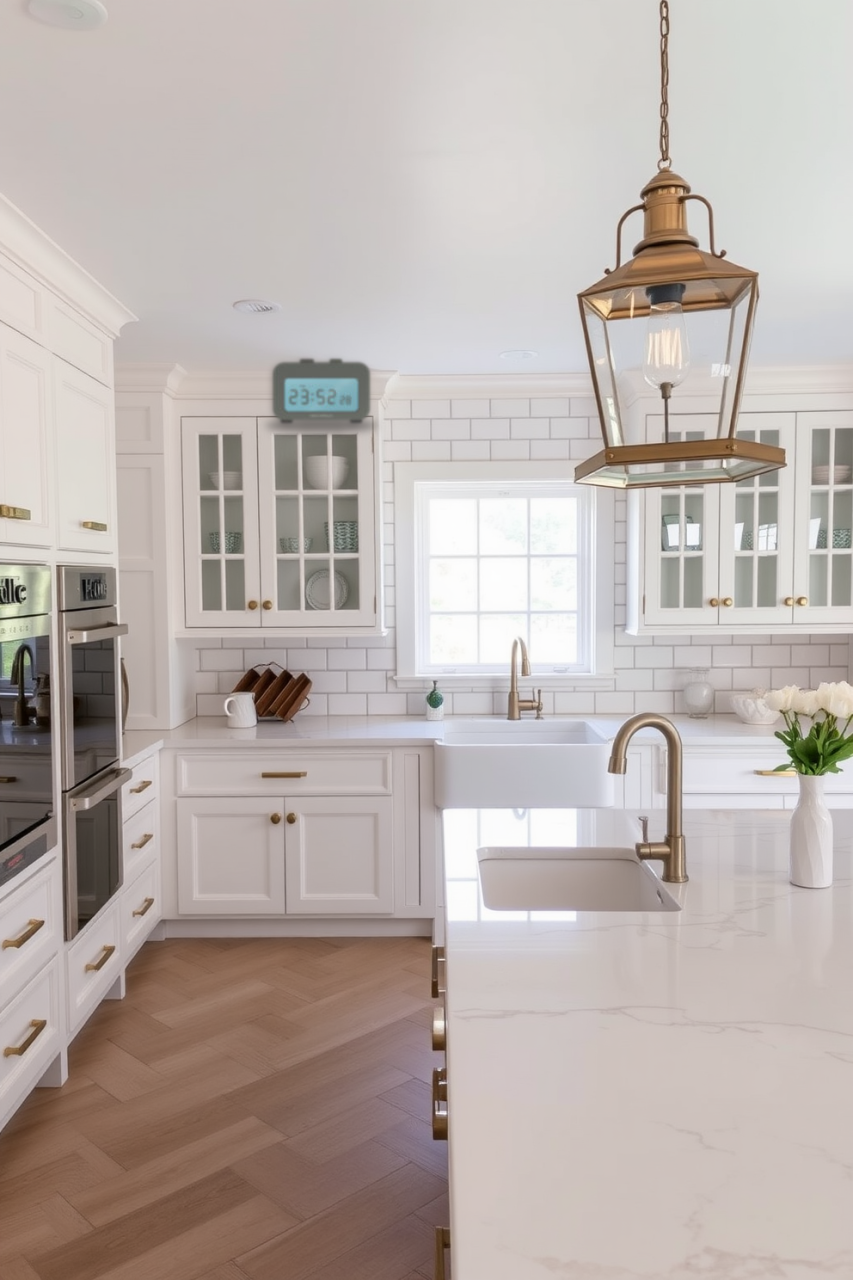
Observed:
{"hour": 23, "minute": 52}
